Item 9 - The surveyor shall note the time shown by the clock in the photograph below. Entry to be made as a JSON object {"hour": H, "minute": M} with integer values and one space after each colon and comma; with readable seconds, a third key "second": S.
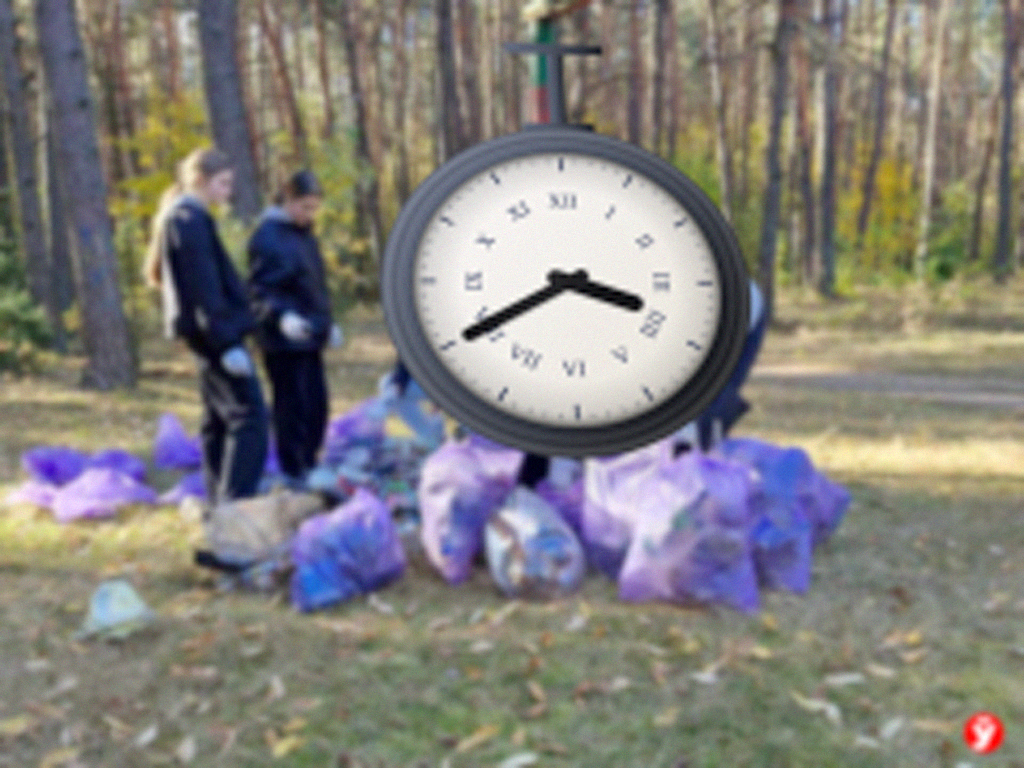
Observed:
{"hour": 3, "minute": 40}
